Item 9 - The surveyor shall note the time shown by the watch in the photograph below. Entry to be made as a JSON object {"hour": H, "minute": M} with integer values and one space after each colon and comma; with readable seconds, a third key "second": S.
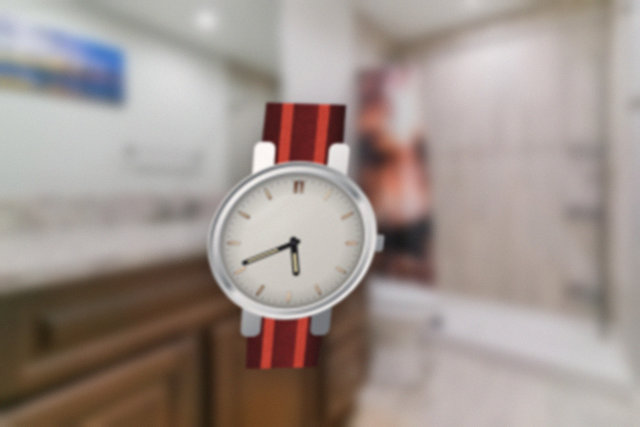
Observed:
{"hour": 5, "minute": 41}
